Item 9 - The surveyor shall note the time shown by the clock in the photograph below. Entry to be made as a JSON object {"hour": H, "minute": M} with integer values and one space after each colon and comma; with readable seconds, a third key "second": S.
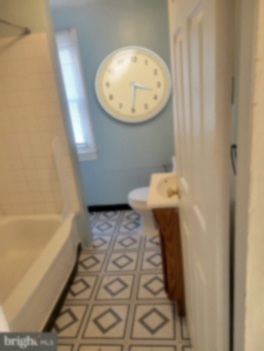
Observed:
{"hour": 3, "minute": 30}
